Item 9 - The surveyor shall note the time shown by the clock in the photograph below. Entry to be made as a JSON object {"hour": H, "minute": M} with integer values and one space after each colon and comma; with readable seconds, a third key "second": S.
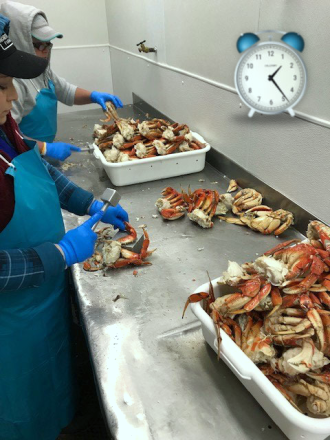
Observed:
{"hour": 1, "minute": 24}
